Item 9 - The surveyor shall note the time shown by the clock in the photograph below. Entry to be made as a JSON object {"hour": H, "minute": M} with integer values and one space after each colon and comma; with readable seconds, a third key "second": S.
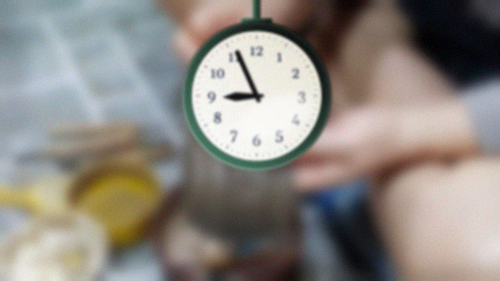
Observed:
{"hour": 8, "minute": 56}
